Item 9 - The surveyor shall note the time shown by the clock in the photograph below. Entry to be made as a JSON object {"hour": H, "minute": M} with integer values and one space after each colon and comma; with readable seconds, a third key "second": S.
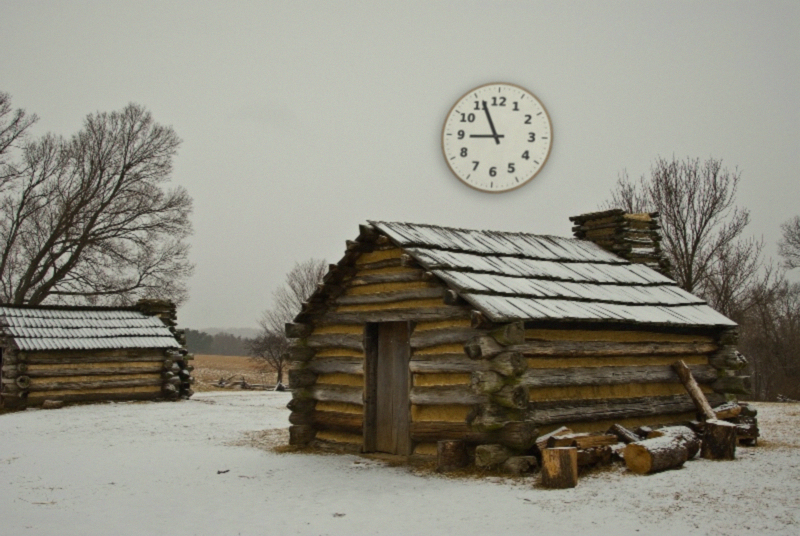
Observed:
{"hour": 8, "minute": 56}
